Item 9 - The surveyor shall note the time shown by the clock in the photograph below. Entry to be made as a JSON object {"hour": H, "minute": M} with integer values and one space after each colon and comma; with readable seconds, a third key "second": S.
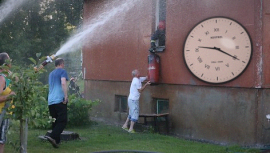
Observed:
{"hour": 9, "minute": 20}
